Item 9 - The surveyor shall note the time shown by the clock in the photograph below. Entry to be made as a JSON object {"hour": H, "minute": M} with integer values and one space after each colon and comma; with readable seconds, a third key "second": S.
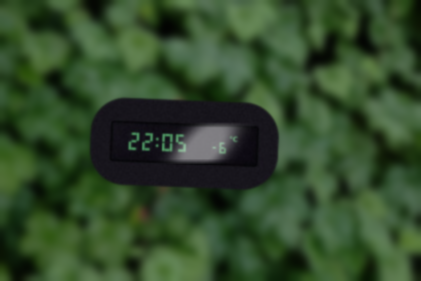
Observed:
{"hour": 22, "minute": 5}
